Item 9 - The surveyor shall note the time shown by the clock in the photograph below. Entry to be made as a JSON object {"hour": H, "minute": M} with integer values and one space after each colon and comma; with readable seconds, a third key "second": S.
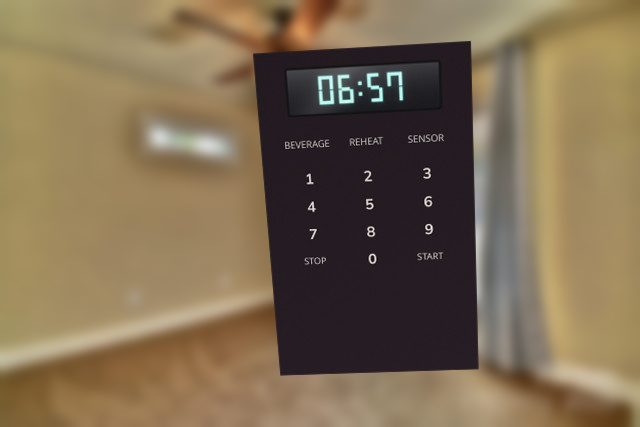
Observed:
{"hour": 6, "minute": 57}
